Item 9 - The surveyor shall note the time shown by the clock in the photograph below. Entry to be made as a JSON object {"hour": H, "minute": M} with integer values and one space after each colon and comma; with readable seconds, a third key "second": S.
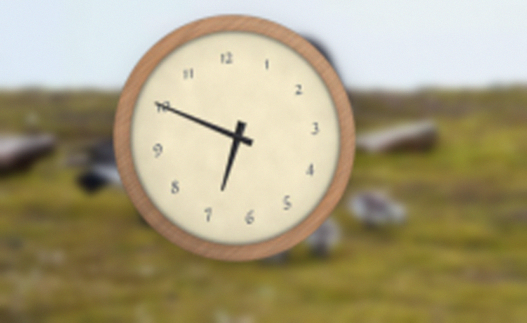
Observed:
{"hour": 6, "minute": 50}
